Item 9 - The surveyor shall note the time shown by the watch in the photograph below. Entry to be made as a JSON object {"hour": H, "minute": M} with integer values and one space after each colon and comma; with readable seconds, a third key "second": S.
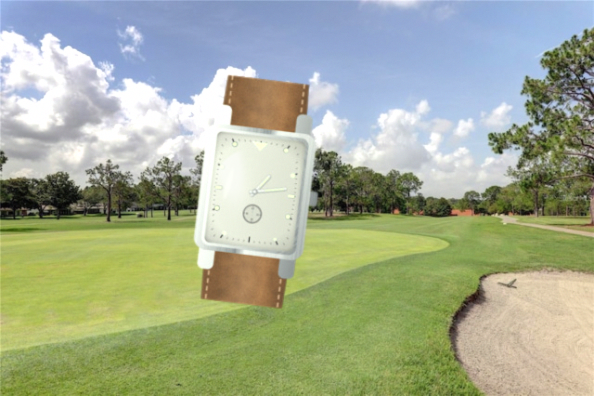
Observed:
{"hour": 1, "minute": 13}
